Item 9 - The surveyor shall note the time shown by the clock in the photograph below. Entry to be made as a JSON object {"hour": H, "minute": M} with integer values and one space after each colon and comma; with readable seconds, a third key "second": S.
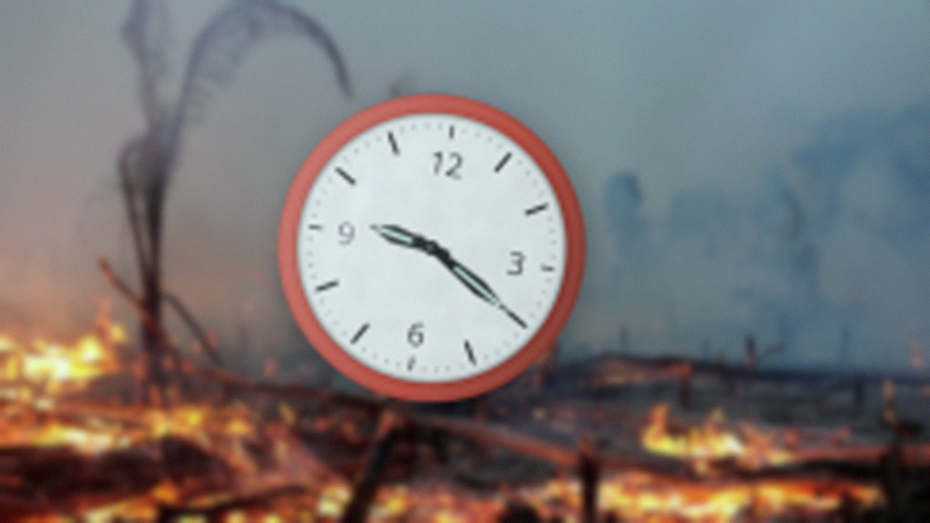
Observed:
{"hour": 9, "minute": 20}
